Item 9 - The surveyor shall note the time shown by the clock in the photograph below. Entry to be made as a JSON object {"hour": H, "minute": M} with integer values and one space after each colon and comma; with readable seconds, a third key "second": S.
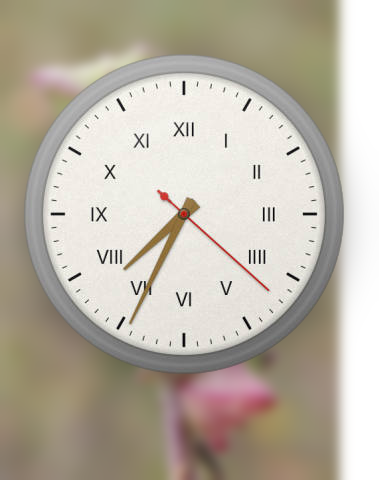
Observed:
{"hour": 7, "minute": 34, "second": 22}
